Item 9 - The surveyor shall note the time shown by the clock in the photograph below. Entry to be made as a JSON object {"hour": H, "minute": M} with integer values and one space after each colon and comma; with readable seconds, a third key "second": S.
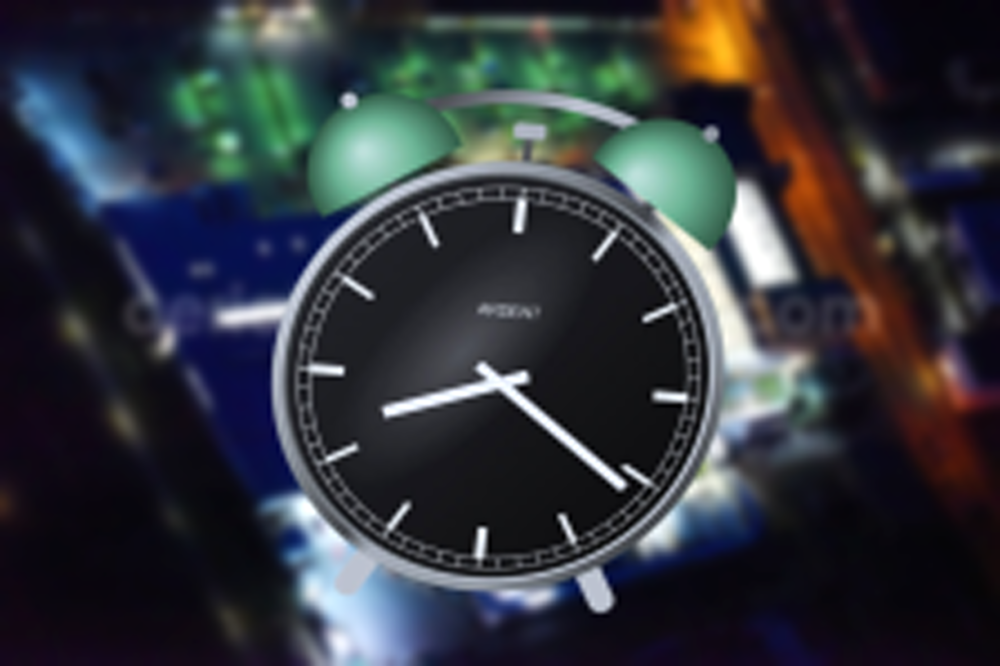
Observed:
{"hour": 8, "minute": 21}
